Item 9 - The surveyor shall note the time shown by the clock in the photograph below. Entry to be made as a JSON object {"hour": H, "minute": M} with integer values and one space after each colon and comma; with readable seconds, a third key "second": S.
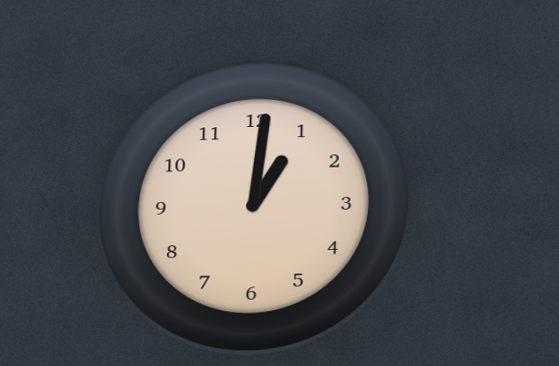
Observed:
{"hour": 1, "minute": 1}
